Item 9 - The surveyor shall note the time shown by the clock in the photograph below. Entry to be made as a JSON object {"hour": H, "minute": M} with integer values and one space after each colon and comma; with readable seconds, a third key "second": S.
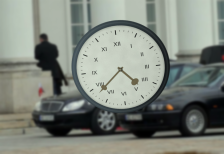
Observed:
{"hour": 4, "minute": 38}
